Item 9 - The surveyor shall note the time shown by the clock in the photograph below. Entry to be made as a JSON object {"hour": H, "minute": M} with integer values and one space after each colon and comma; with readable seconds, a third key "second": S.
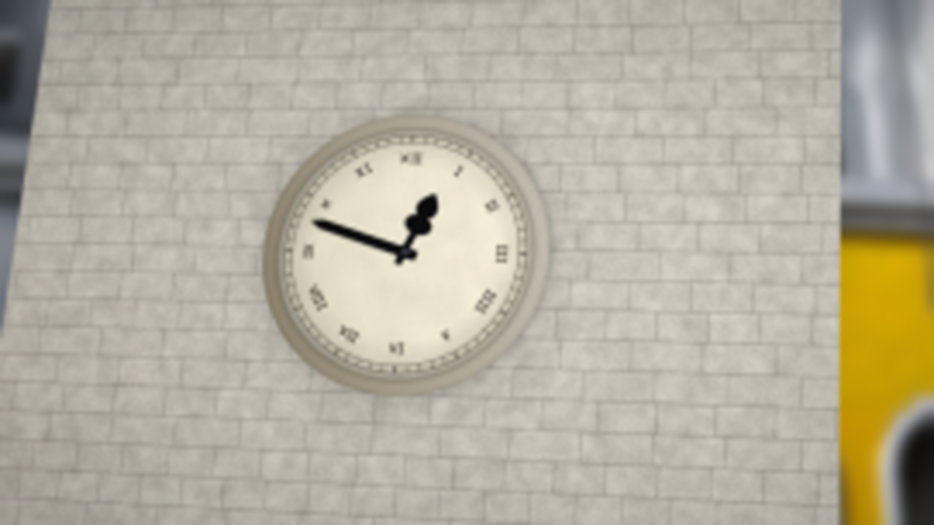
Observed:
{"hour": 12, "minute": 48}
